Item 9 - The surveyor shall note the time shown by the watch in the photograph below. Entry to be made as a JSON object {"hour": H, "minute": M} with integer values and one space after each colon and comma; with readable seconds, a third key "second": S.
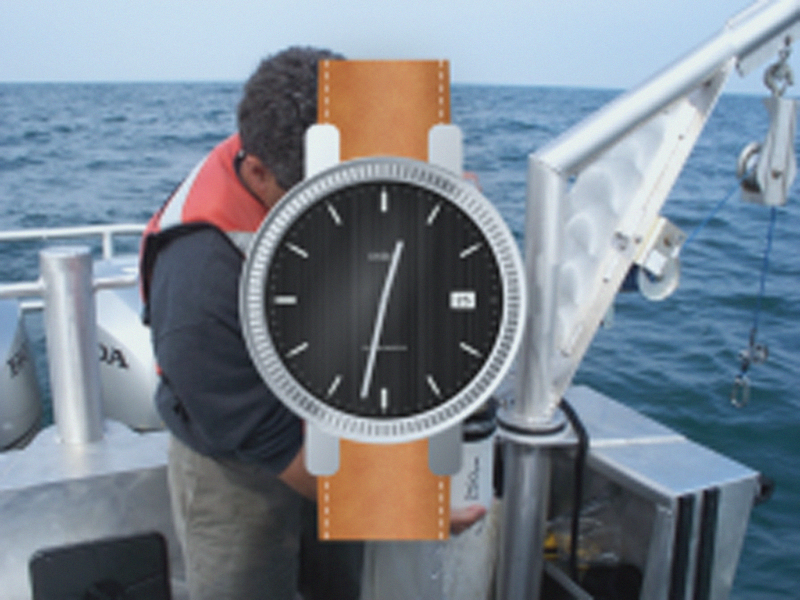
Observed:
{"hour": 12, "minute": 32}
